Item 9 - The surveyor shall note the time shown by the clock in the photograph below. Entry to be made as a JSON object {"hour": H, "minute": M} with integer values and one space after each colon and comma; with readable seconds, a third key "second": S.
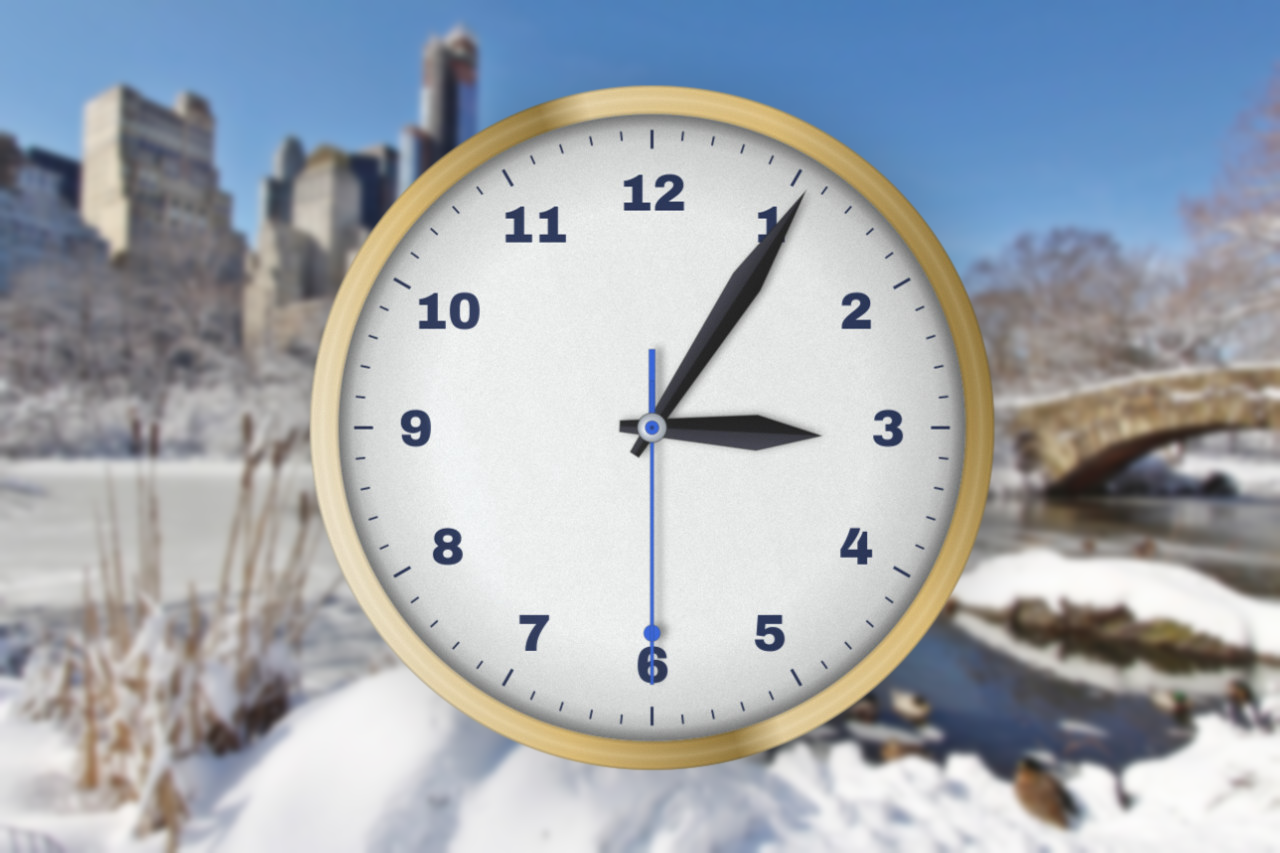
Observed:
{"hour": 3, "minute": 5, "second": 30}
